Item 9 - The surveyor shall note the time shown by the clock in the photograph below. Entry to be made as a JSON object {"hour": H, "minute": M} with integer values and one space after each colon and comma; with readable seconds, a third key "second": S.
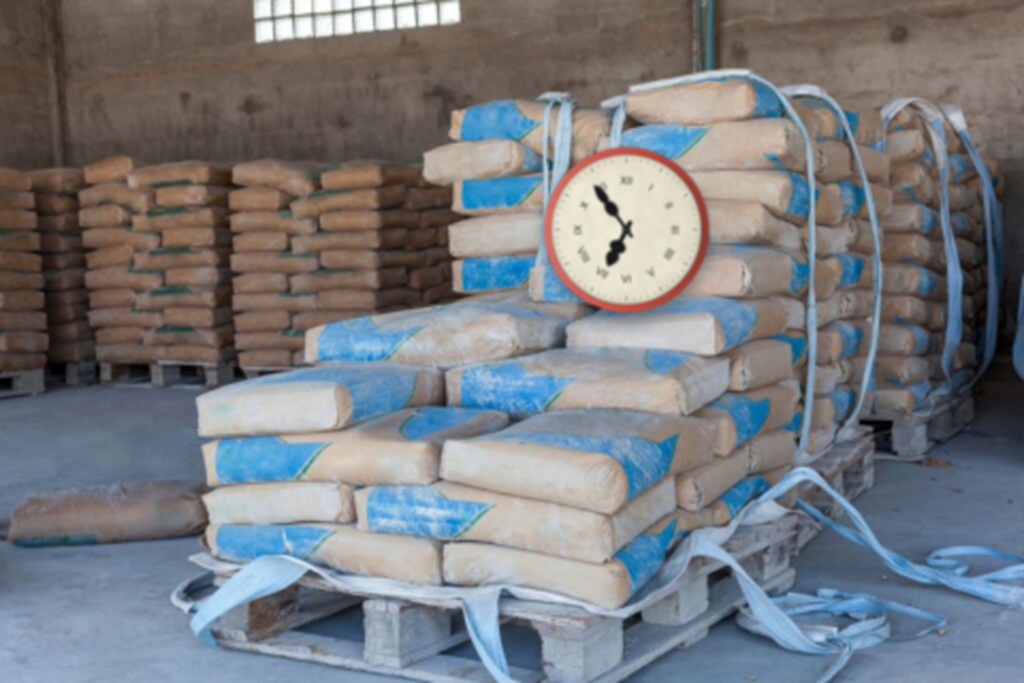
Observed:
{"hour": 6, "minute": 54}
